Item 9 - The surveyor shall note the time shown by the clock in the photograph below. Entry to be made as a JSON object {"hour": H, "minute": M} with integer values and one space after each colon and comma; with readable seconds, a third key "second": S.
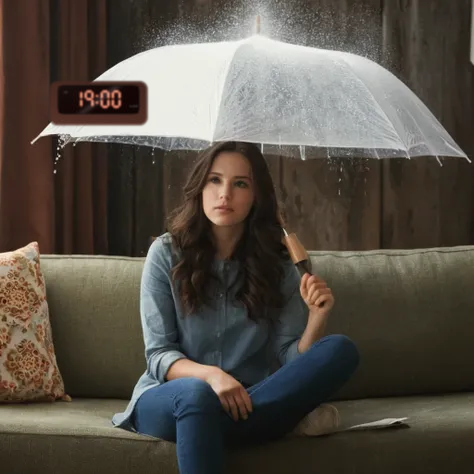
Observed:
{"hour": 19, "minute": 0}
